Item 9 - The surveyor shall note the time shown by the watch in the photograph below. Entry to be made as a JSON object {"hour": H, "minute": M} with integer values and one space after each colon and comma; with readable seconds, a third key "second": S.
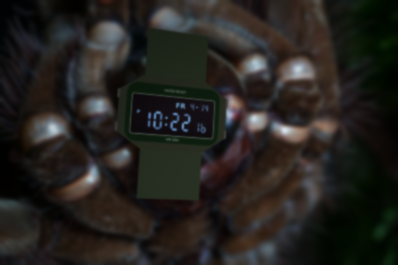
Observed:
{"hour": 10, "minute": 22, "second": 16}
